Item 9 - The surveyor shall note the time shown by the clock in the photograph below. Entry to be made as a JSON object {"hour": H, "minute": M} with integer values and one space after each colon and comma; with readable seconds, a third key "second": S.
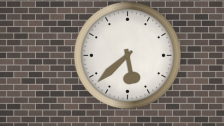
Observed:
{"hour": 5, "minute": 38}
